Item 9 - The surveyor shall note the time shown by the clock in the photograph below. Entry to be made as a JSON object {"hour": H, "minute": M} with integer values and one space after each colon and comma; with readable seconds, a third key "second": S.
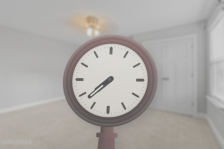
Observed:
{"hour": 7, "minute": 38}
